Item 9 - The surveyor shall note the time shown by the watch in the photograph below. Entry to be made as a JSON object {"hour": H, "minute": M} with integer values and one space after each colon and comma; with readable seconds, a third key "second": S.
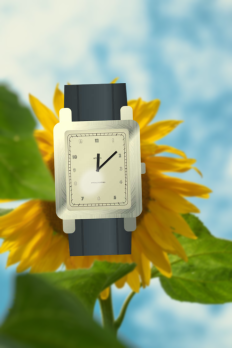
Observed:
{"hour": 12, "minute": 8}
